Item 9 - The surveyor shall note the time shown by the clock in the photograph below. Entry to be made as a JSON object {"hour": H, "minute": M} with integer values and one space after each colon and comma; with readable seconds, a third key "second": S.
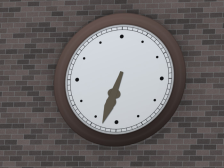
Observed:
{"hour": 6, "minute": 33}
